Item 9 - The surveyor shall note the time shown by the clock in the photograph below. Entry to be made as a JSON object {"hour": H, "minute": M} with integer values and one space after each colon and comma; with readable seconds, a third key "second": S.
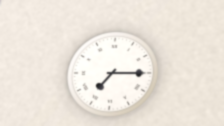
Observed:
{"hour": 7, "minute": 15}
